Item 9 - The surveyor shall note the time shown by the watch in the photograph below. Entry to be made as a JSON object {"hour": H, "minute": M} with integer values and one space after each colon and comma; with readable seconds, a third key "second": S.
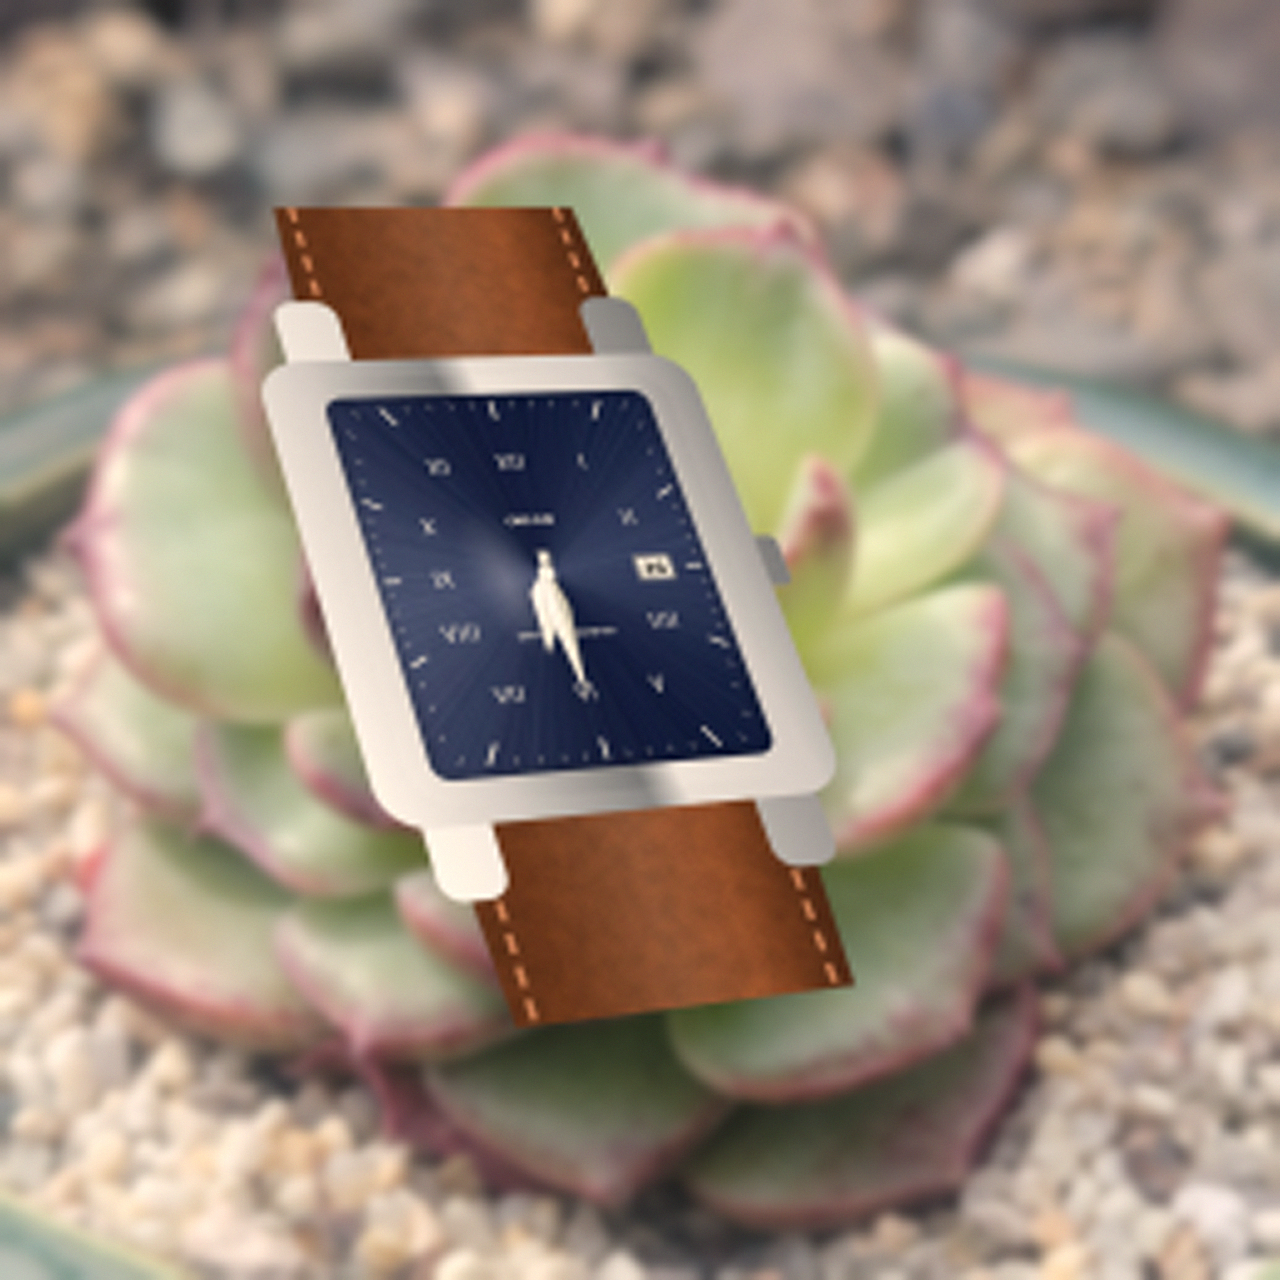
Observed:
{"hour": 6, "minute": 30}
